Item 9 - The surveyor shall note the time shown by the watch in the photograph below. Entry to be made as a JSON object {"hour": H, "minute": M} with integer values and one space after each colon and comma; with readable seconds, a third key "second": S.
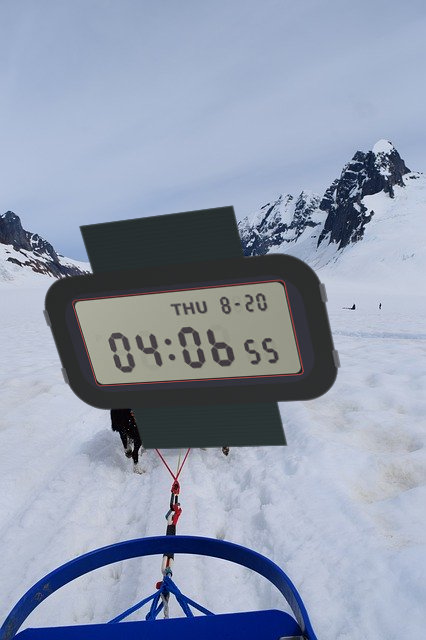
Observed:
{"hour": 4, "minute": 6, "second": 55}
